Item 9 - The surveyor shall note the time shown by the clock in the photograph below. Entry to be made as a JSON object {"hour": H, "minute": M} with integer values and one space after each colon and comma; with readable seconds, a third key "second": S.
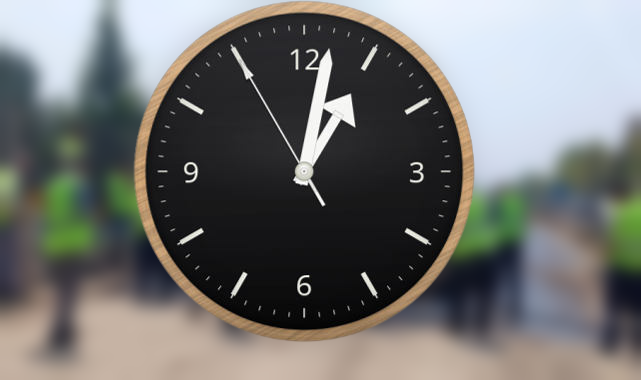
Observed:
{"hour": 1, "minute": 1, "second": 55}
